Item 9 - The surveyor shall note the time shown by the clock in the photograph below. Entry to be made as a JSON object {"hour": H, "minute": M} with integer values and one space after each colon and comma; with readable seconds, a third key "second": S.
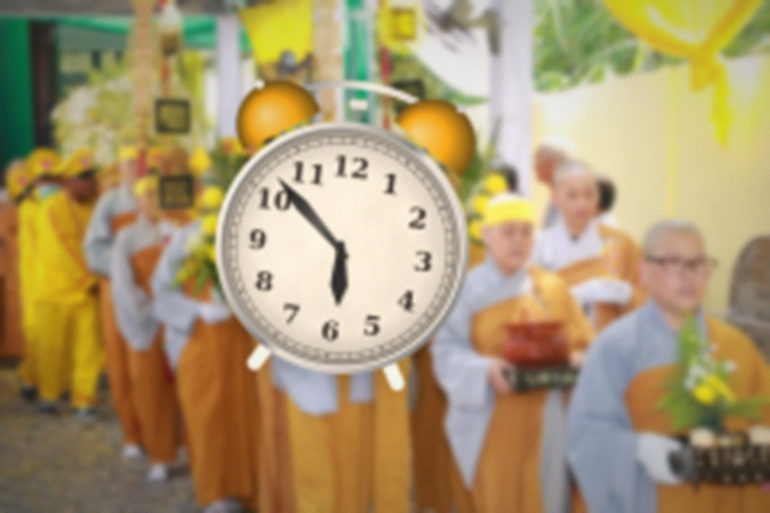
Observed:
{"hour": 5, "minute": 52}
